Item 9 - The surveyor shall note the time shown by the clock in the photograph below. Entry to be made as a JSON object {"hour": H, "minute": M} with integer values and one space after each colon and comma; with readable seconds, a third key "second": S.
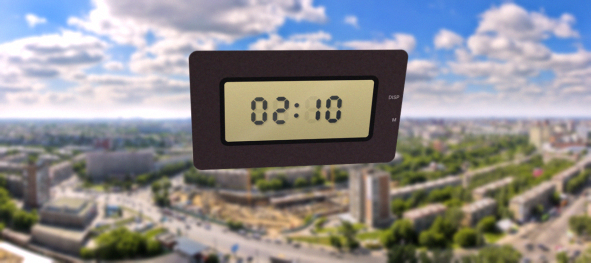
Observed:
{"hour": 2, "minute": 10}
